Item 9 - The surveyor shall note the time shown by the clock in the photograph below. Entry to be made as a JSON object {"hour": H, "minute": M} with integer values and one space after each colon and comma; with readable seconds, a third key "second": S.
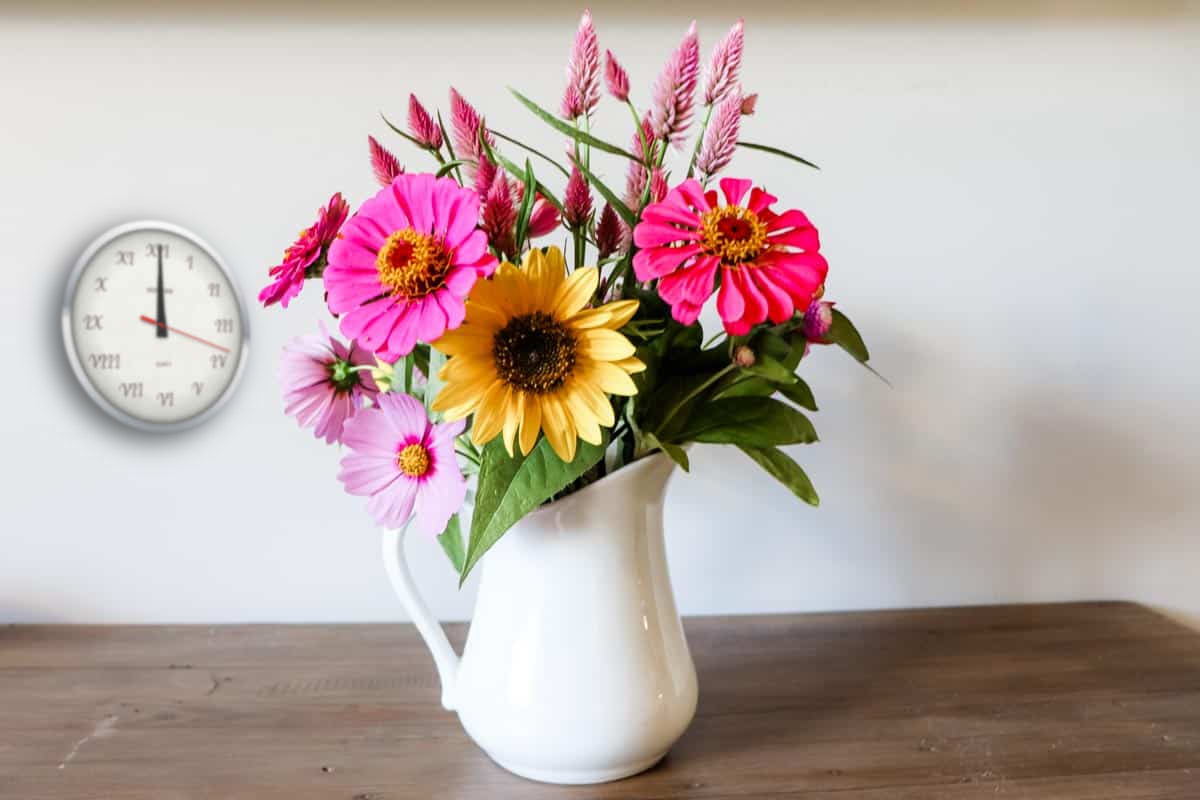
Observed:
{"hour": 12, "minute": 0, "second": 18}
